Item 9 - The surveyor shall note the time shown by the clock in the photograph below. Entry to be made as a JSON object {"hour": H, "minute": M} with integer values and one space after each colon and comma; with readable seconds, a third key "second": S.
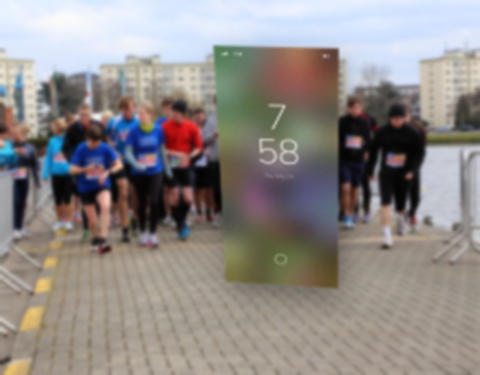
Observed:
{"hour": 7, "minute": 58}
